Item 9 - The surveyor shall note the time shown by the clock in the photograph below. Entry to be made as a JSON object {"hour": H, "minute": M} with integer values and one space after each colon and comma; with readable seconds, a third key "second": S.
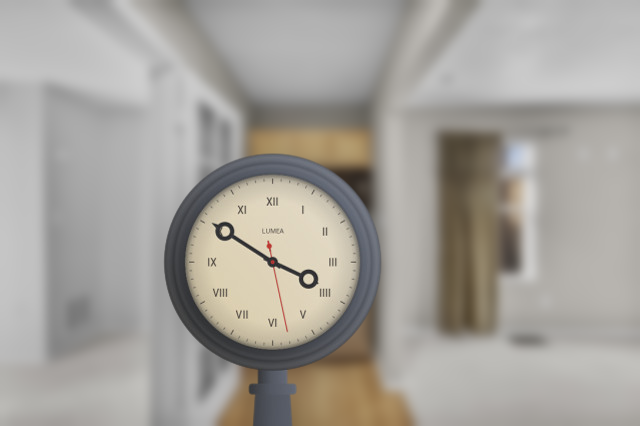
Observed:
{"hour": 3, "minute": 50, "second": 28}
